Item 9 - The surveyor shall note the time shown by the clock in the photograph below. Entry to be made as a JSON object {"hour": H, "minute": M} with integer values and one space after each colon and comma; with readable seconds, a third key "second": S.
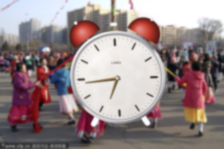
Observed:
{"hour": 6, "minute": 44}
